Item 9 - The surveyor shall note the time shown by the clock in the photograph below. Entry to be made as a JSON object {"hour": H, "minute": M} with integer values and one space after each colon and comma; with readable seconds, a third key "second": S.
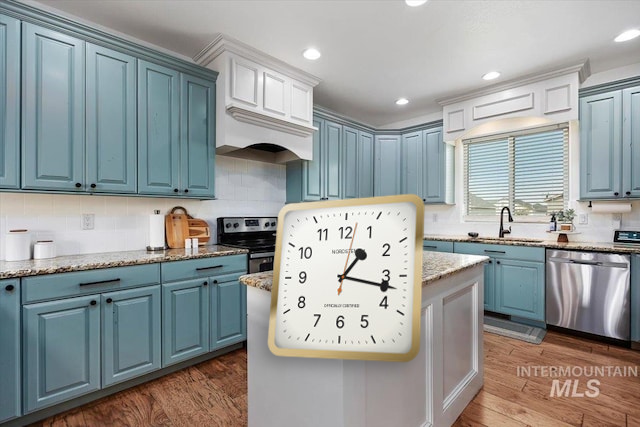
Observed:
{"hour": 1, "minute": 17, "second": 2}
